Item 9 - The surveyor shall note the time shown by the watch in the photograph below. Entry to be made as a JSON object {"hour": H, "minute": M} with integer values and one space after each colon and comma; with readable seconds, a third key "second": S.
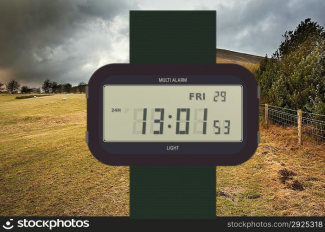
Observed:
{"hour": 13, "minute": 1, "second": 53}
